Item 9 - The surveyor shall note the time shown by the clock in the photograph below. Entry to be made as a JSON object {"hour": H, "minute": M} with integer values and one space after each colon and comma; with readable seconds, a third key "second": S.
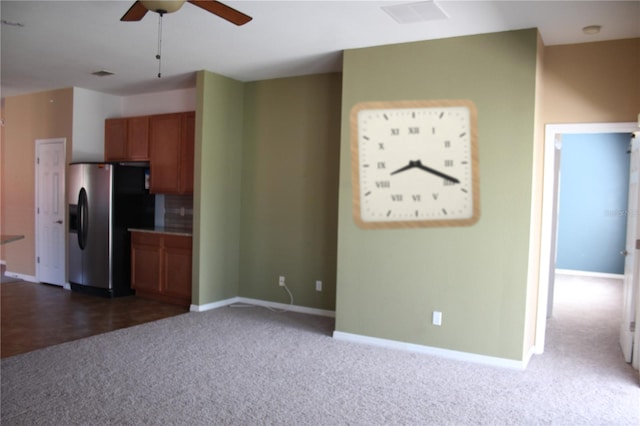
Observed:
{"hour": 8, "minute": 19}
